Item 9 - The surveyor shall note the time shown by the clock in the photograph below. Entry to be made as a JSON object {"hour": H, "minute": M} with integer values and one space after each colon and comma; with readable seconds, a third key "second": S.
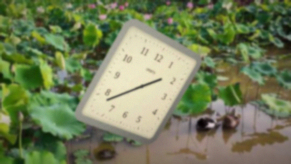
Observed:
{"hour": 1, "minute": 38}
